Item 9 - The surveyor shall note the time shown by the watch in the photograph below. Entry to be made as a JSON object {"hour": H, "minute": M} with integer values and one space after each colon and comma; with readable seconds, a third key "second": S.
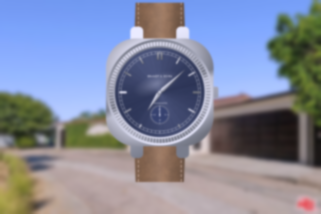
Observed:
{"hour": 7, "minute": 8}
